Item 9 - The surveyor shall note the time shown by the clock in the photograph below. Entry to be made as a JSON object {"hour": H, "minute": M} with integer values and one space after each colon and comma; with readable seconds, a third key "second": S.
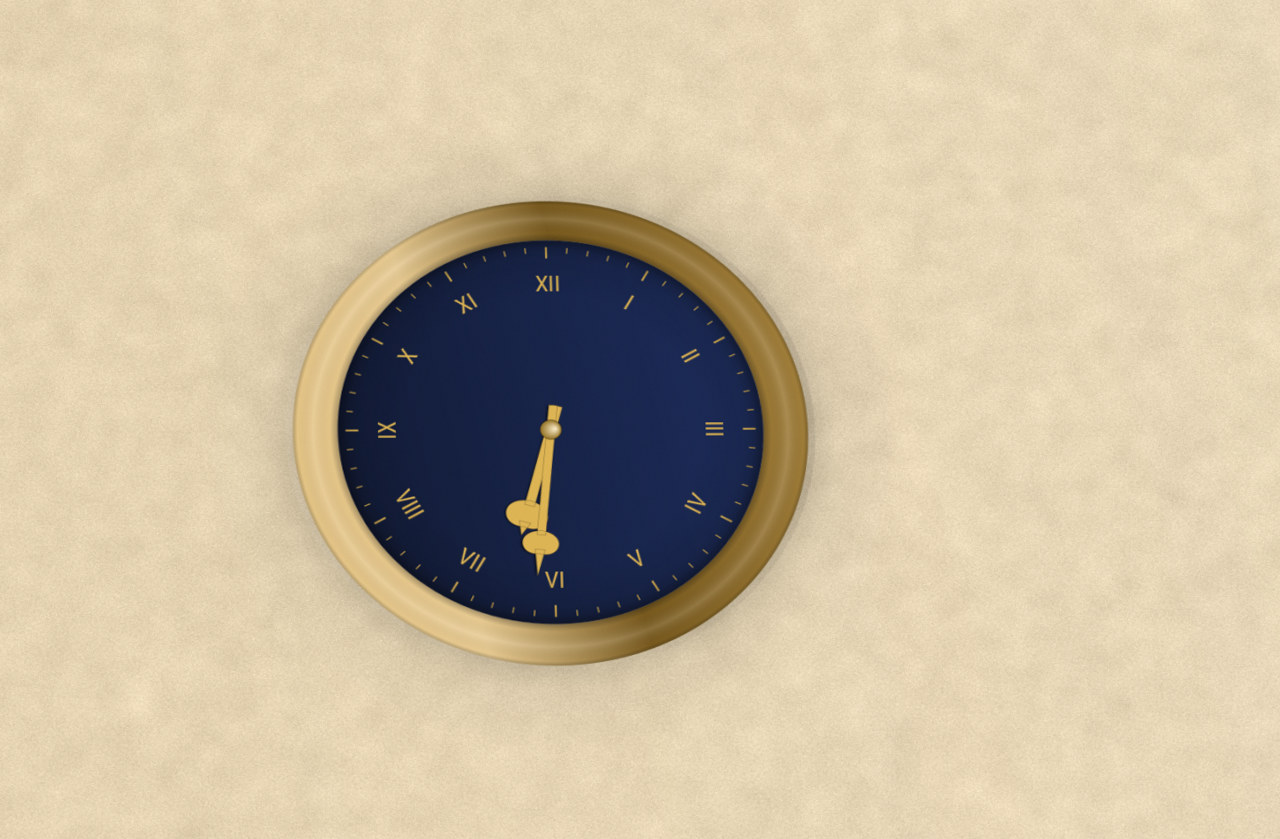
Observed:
{"hour": 6, "minute": 31}
